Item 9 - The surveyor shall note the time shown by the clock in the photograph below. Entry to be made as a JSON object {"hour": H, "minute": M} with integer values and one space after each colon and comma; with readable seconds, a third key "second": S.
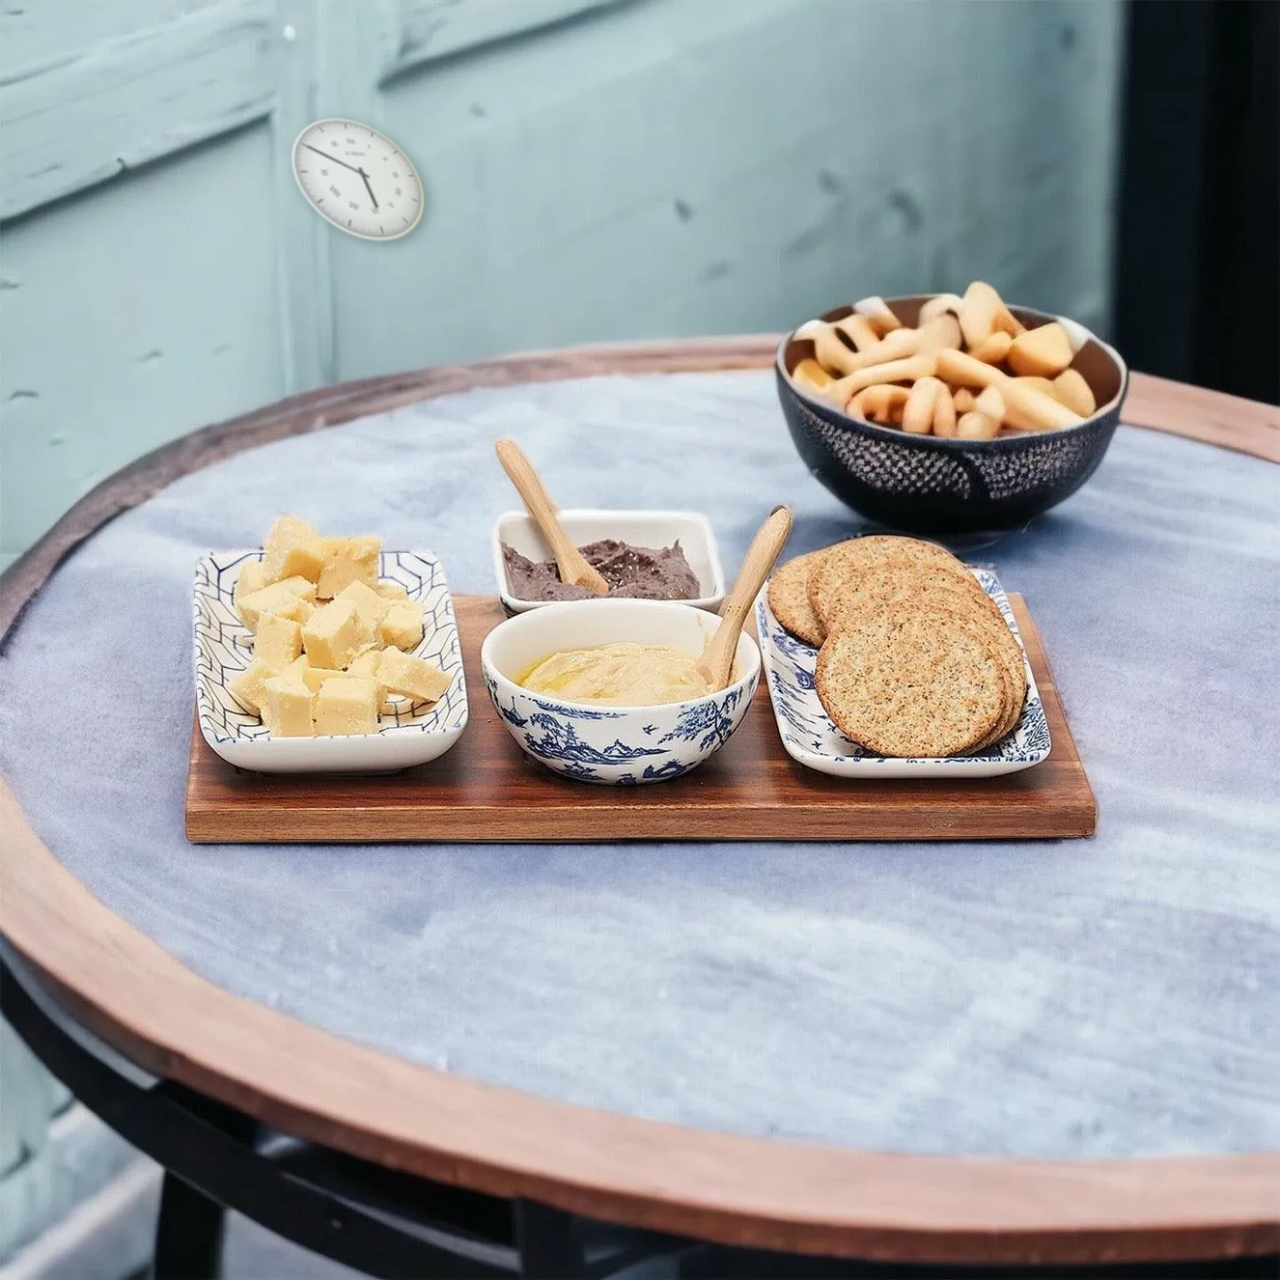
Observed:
{"hour": 5, "minute": 50}
